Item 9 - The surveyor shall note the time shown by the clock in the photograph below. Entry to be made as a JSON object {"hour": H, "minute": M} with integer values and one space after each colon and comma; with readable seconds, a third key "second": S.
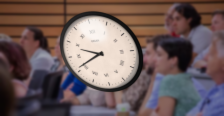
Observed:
{"hour": 9, "minute": 41}
